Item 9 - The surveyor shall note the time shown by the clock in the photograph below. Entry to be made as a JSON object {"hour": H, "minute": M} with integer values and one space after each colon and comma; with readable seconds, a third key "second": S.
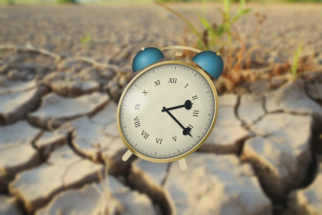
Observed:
{"hour": 2, "minute": 21}
